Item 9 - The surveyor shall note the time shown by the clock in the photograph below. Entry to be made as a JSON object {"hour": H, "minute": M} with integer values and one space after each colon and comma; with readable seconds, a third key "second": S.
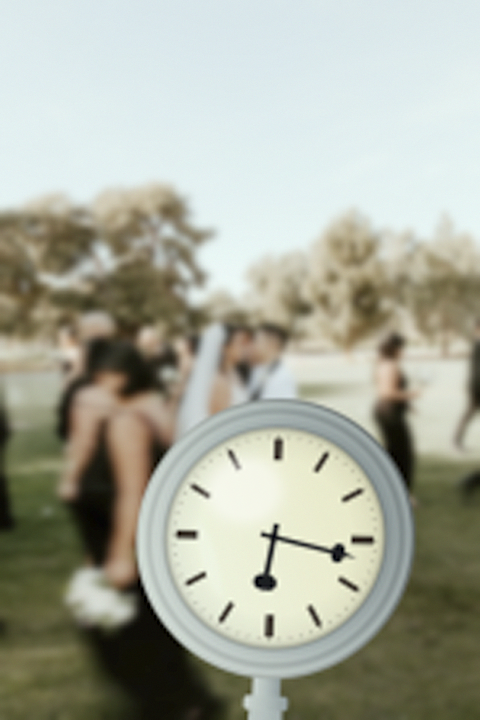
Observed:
{"hour": 6, "minute": 17}
